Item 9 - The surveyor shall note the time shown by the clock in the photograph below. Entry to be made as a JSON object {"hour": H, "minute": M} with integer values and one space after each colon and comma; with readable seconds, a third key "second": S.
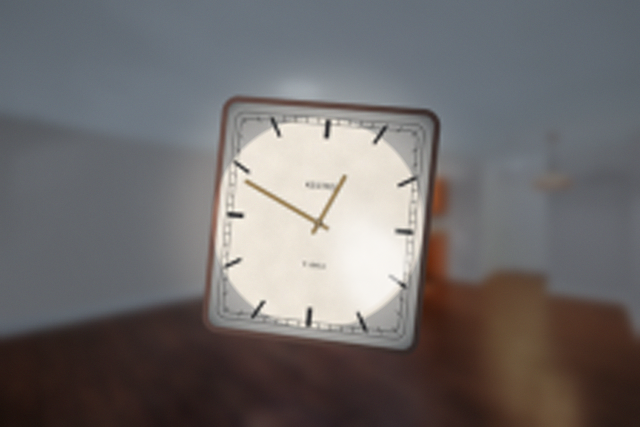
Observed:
{"hour": 12, "minute": 49}
